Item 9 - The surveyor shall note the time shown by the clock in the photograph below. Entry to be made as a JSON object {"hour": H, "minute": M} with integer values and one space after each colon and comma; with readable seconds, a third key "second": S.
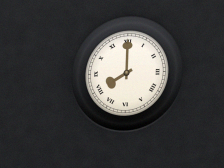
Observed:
{"hour": 8, "minute": 0}
